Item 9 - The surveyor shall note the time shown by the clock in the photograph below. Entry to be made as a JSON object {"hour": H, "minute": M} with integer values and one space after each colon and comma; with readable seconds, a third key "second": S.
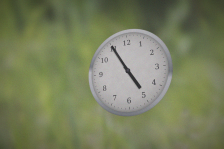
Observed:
{"hour": 4, "minute": 55}
